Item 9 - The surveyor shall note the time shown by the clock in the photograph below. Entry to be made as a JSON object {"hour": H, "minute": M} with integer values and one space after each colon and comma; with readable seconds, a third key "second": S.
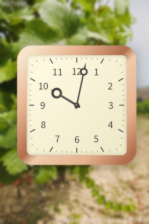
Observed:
{"hour": 10, "minute": 2}
